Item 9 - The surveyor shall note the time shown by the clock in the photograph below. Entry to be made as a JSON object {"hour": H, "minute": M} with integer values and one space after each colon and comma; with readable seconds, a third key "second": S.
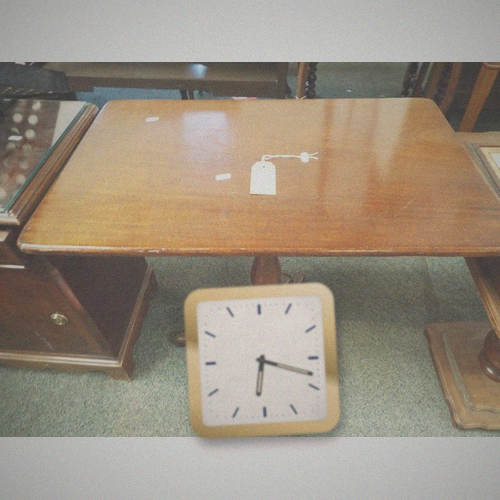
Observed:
{"hour": 6, "minute": 18}
